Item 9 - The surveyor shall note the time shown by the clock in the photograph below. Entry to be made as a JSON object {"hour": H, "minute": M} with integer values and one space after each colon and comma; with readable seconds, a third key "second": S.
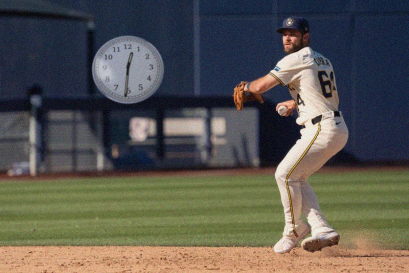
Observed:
{"hour": 12, "minute": 31}
